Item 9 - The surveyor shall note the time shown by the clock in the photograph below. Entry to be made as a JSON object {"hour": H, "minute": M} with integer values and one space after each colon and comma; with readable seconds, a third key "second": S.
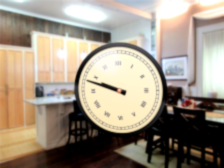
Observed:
{"hour": 9, "minute": 48}
